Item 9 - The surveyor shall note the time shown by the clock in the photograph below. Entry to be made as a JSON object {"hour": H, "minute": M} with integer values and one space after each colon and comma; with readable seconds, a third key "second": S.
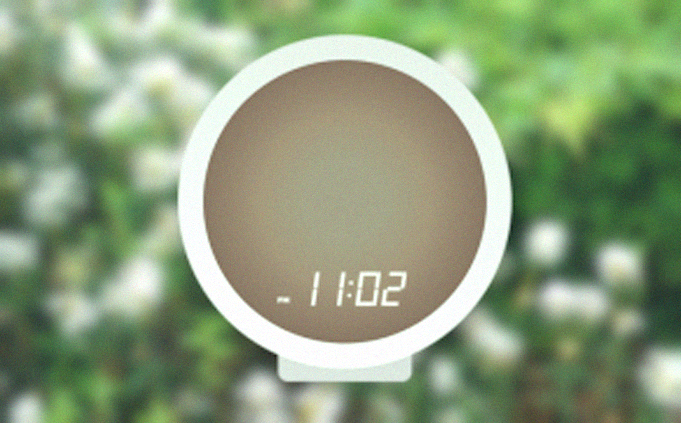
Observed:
{"hour": 11, "minute": 2}
